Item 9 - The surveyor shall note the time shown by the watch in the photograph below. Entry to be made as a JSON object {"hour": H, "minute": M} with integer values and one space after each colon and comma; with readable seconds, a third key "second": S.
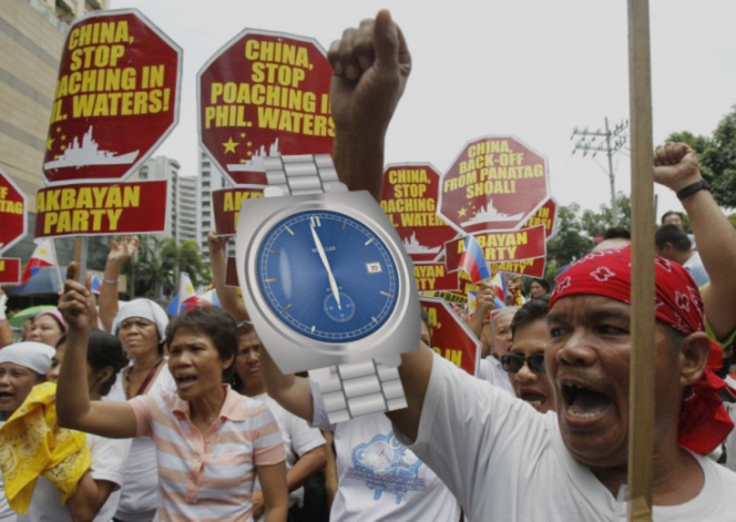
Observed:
{"hour": 5, "minute": 59}
